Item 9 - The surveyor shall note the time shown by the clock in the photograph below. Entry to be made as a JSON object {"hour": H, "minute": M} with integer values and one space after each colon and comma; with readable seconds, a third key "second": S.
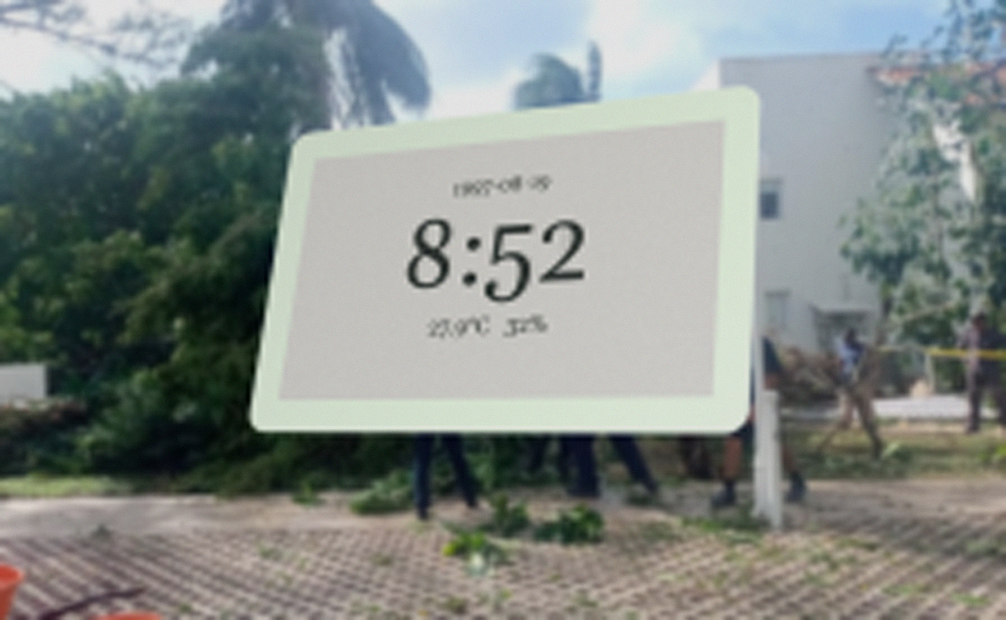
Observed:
{"hour": 8, "minute": 52}
